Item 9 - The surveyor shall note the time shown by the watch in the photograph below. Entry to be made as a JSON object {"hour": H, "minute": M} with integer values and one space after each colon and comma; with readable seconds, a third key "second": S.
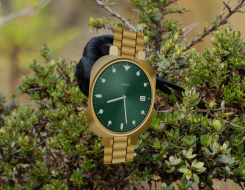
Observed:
{"hour": 8, "minute": 28}
